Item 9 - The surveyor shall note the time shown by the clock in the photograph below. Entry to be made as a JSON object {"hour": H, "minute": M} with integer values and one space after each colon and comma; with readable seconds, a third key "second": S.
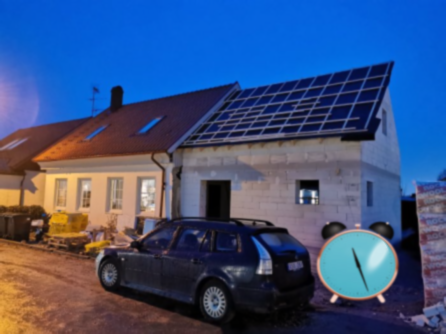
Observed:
{"hour": 11, "minute": 27}
